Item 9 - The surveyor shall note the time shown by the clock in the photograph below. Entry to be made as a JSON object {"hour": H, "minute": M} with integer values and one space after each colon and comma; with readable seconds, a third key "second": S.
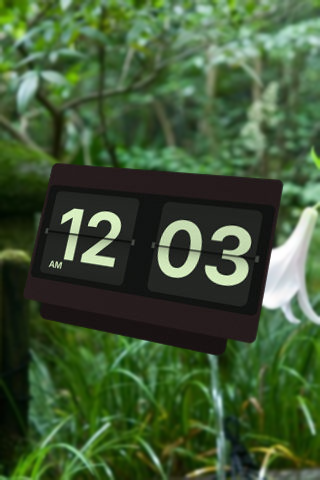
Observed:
{"hour": 12, "minute": 3}
